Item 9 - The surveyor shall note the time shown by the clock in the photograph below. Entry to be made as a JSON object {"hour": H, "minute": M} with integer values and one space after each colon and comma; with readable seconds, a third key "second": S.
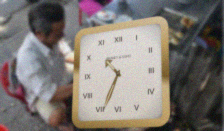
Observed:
{"hour": 10, "minute": 34}
